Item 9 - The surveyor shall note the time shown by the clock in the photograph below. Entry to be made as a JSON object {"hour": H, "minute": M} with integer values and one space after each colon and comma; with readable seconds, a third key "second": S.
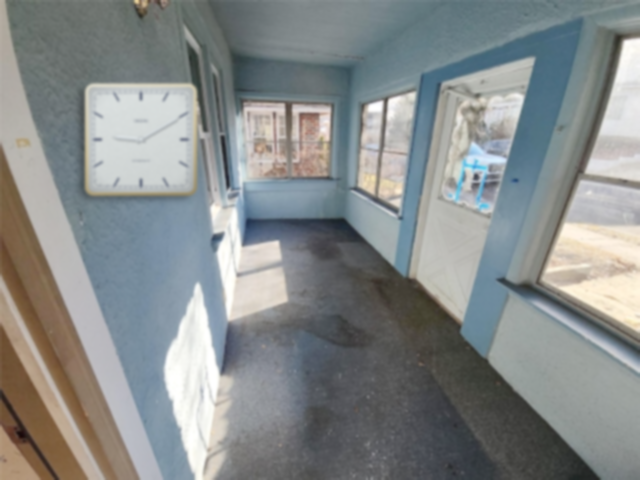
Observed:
{"hour": 9, "minute": 10}
